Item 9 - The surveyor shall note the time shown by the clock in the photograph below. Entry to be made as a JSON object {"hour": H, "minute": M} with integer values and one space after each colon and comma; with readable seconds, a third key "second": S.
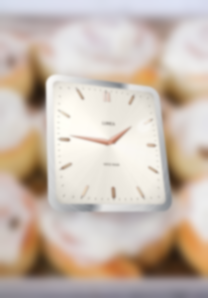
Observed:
{"hour": 1, "minute": 46}
